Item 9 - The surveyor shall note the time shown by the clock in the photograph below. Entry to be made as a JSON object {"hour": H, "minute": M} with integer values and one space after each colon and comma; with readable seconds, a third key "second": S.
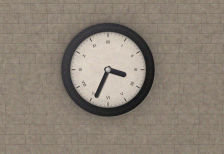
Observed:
{"hour": 3, "minute": 34}
